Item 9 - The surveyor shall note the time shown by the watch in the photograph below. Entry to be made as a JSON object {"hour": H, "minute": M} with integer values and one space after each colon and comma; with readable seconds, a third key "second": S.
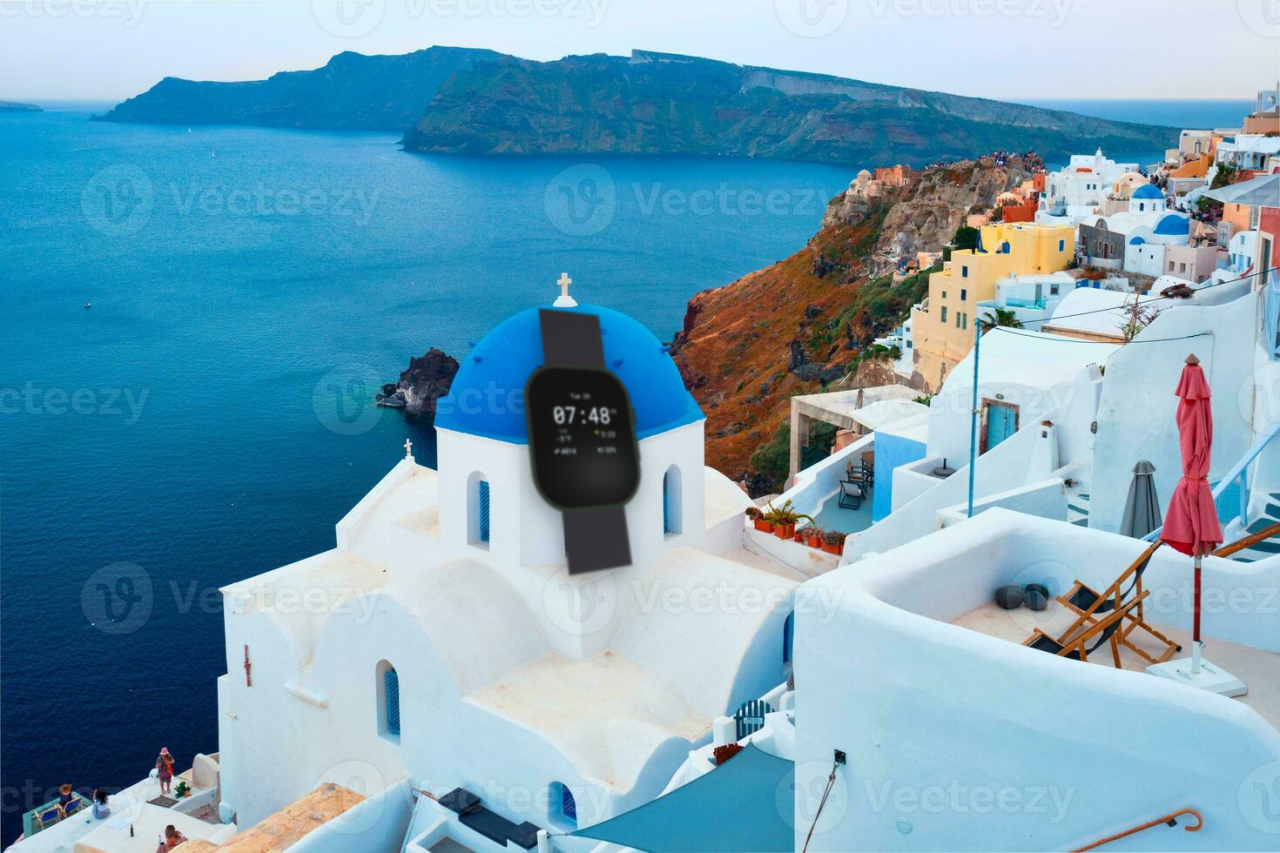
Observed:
{"hour": 7, "minute": 48}
